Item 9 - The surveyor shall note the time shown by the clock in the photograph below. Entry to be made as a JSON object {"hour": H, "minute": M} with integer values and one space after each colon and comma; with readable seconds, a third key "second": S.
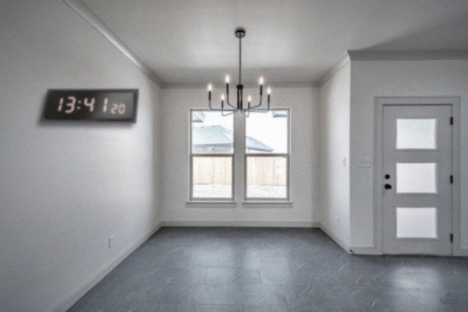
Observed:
{"hour": 13, "minute": 41}
